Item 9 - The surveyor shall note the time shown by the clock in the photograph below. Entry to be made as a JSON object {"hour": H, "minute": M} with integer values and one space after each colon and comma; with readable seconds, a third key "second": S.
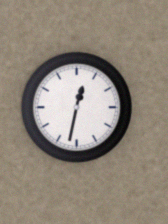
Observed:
{"hour": 12, "minute": 32}
